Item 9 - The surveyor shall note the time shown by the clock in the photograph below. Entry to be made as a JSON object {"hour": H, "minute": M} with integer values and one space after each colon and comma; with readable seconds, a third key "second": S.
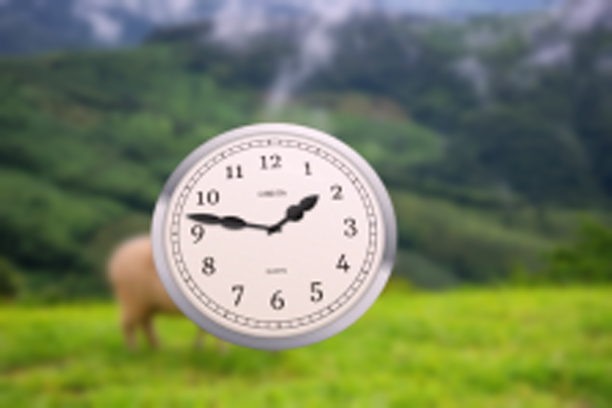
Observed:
{"hour": 1, "minute": 47}
